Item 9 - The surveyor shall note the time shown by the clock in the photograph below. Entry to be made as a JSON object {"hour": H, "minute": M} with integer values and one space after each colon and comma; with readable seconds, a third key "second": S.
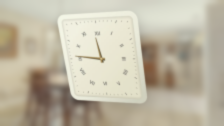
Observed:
{"hour": 11, "minute": 46}
